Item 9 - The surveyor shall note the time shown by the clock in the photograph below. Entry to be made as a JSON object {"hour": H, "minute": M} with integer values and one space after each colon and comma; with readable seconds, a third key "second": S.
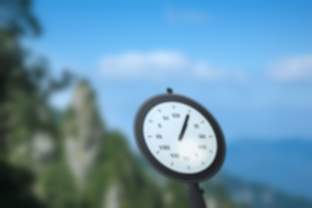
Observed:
{"hour": 1, "minute": 5}
